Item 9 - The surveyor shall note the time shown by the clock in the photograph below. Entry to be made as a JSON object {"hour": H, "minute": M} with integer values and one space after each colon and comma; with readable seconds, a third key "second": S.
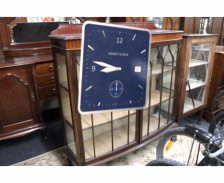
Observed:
{"hour": 8, "minute": 47}
